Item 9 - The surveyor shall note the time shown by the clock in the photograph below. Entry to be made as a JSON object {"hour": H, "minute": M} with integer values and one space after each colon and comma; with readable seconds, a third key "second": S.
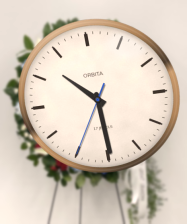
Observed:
{"hour": 10, "minute": 29, "second": 35}
